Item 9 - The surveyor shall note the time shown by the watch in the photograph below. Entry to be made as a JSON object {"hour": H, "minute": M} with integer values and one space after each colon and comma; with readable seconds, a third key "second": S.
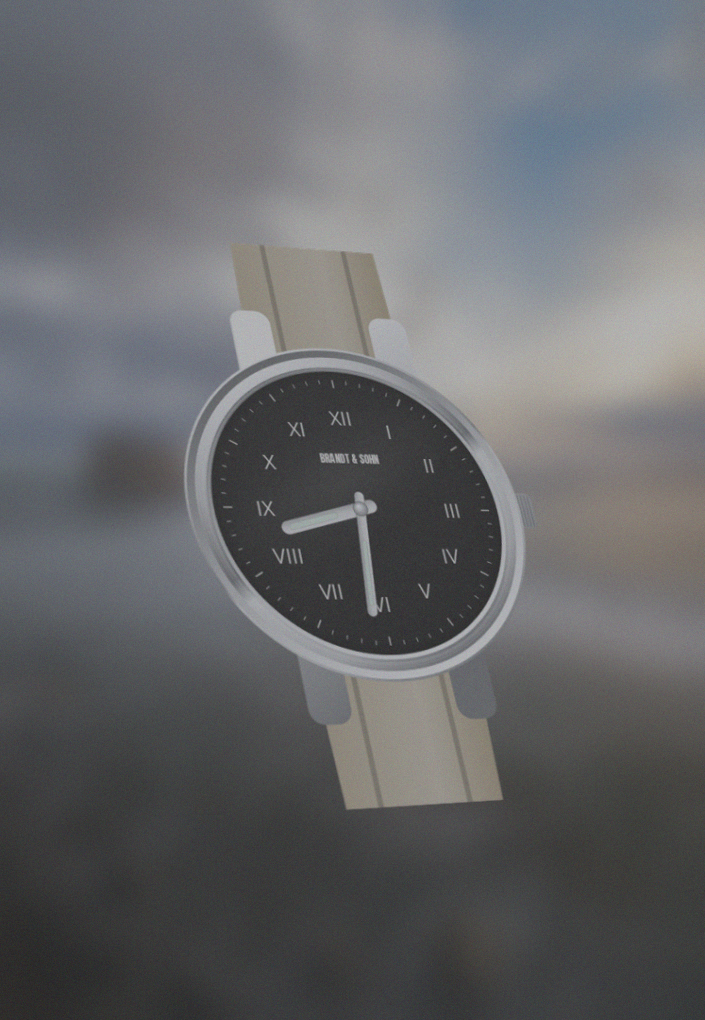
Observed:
{"hour": 8, "minute": 31}
